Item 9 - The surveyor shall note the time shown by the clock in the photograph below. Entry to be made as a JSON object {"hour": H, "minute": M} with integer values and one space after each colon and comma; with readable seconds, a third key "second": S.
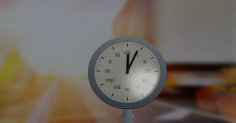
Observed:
{"hour": 12, "minute": 4}
